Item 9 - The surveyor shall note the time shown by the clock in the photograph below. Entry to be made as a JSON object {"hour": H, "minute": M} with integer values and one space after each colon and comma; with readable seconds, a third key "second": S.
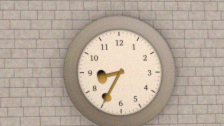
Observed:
{"hour": 8, "minute": 35}
